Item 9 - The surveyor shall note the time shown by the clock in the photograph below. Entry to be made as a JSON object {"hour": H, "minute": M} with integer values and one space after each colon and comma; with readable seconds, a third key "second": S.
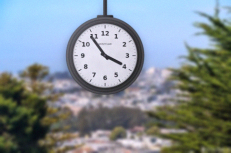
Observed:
{"hour": 3, "minute": 54}
